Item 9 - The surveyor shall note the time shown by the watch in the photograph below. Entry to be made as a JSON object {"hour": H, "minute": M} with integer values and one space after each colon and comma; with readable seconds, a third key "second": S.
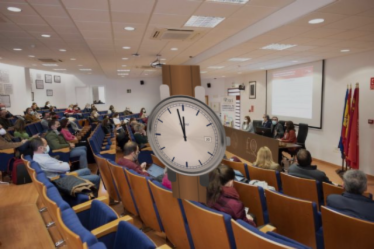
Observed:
{"hour": 11, "minute": 58}
